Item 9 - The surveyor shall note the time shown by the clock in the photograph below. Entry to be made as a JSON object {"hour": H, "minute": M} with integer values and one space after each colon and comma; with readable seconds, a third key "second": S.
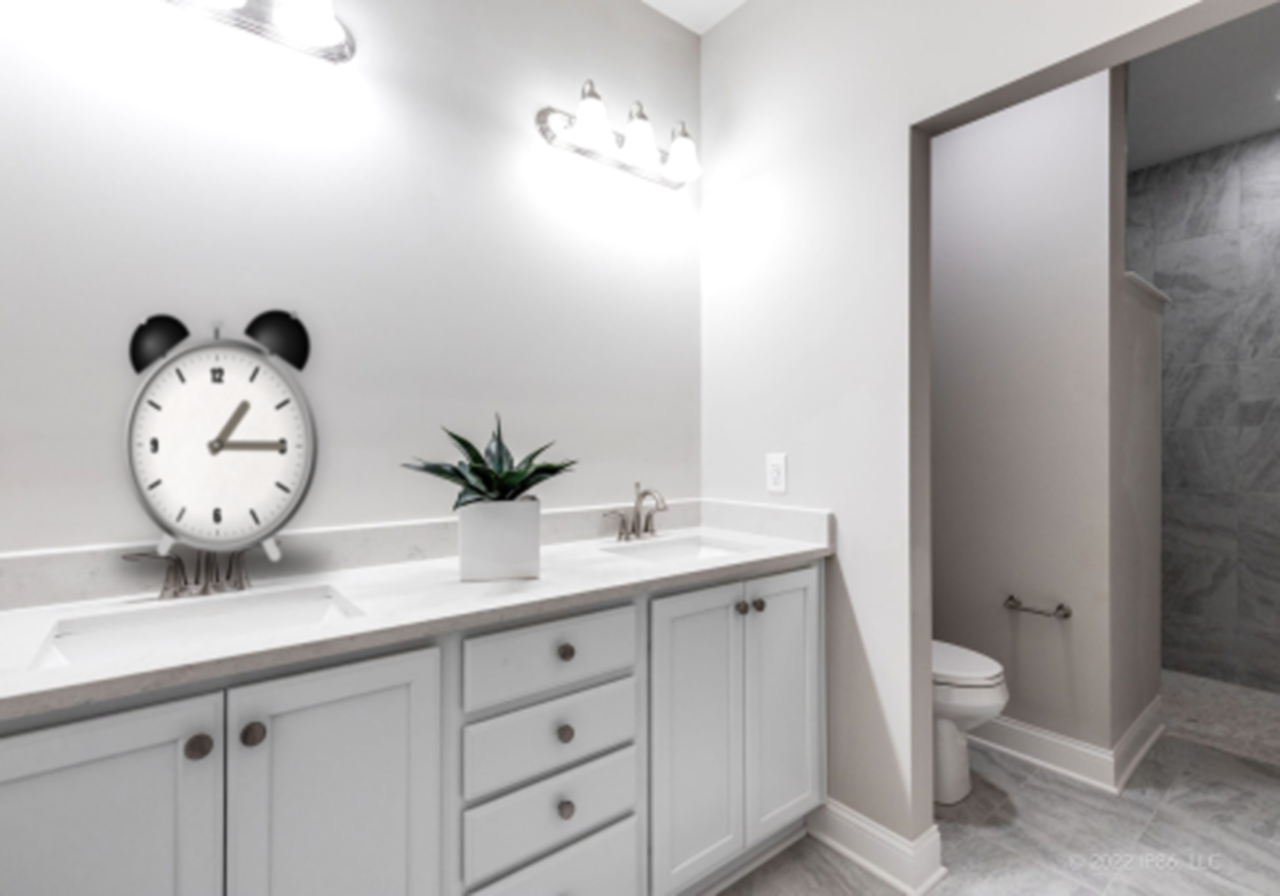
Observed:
{"hour": 1, "minute": 15}
